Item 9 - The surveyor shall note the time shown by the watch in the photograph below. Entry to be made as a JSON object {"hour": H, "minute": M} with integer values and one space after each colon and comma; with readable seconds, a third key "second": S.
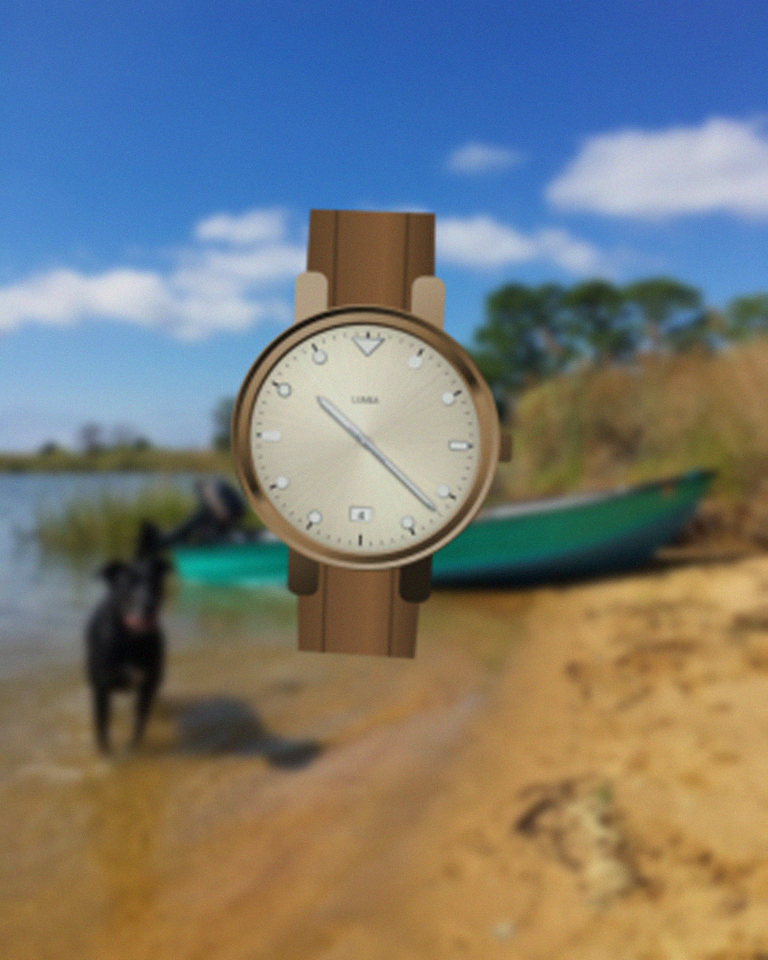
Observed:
{"hour": 10, "minute": 22}
